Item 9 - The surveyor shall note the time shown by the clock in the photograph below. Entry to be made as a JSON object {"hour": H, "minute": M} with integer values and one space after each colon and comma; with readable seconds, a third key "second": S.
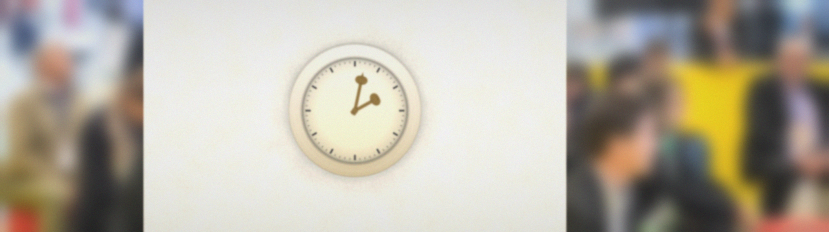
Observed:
{"hour": 2, "minute": 2}
